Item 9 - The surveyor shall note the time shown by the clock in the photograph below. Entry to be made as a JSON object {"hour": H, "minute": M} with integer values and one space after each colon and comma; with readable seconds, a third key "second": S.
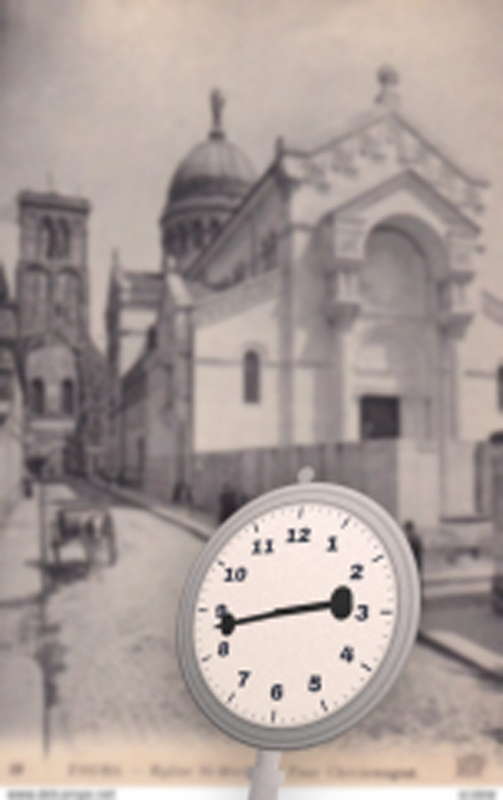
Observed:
{"hour": 2, "minute": 43}
